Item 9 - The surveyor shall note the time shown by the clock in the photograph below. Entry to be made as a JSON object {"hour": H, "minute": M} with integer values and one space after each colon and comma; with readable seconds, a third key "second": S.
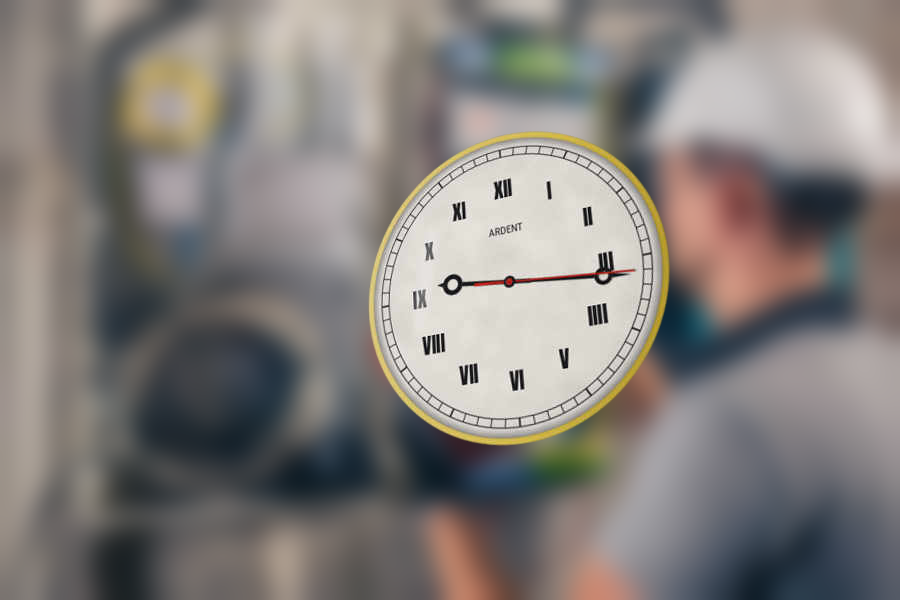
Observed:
{"hour": 9, "minute": 16, "second": 16}
